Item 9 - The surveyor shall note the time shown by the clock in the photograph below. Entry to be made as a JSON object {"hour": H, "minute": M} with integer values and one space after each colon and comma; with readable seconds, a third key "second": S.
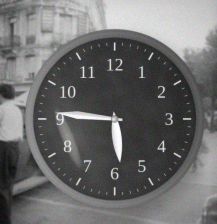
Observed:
{"hour": 5, "minute": 46}
